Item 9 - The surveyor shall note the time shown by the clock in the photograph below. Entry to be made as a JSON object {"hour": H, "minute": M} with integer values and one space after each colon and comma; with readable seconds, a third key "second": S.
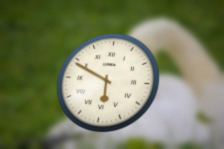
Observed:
{"hour": 5, "minute": 49}
